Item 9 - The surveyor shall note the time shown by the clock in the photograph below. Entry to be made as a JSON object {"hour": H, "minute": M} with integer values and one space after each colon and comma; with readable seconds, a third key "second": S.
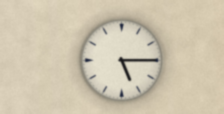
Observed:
{"hour": 5, "minute": 15}
